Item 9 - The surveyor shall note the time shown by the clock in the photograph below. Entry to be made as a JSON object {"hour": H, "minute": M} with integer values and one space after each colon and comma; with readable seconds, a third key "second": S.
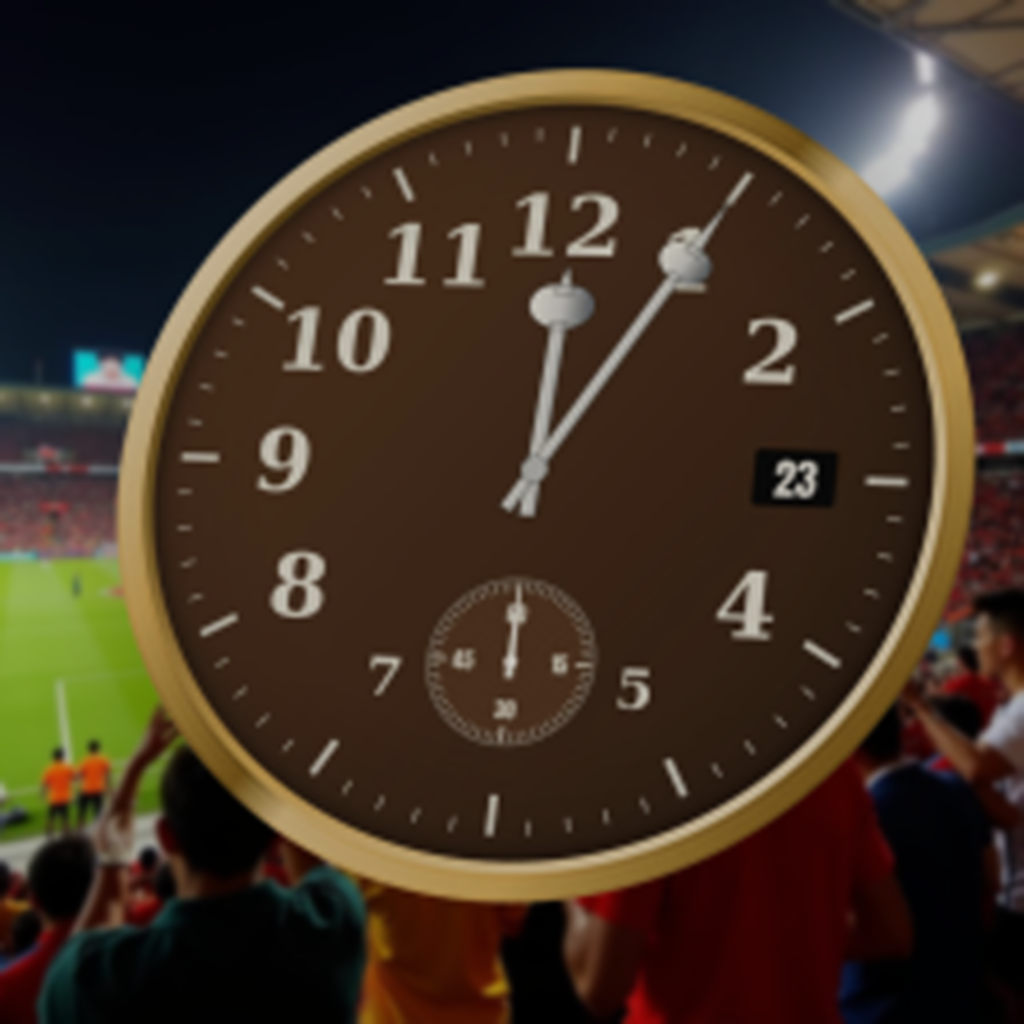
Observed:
{"hour": 12, "minute": 5}
